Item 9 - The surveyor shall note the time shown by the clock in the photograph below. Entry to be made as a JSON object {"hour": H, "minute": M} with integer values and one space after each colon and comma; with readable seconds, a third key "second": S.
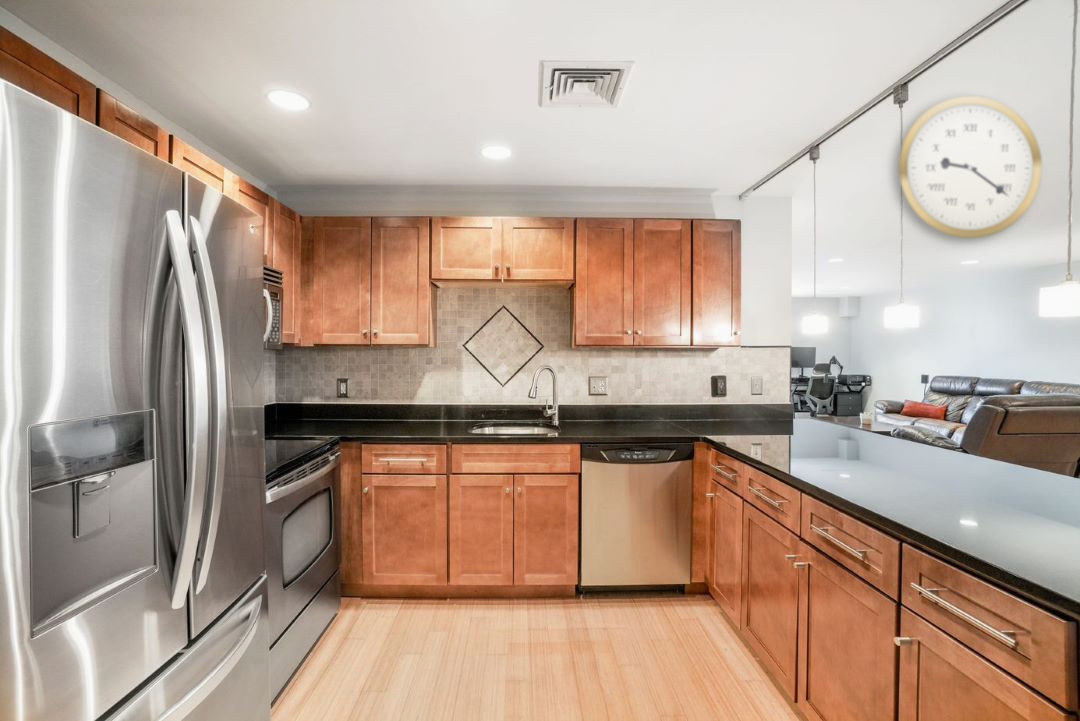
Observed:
{"hour": 9, "minute": 21}
